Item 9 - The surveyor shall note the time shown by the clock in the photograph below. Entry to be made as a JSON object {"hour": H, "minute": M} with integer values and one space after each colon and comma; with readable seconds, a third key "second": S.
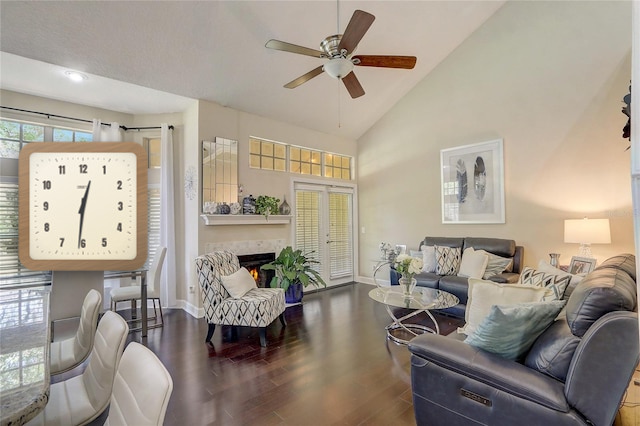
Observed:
{"hour": 12, "minute": 31}
